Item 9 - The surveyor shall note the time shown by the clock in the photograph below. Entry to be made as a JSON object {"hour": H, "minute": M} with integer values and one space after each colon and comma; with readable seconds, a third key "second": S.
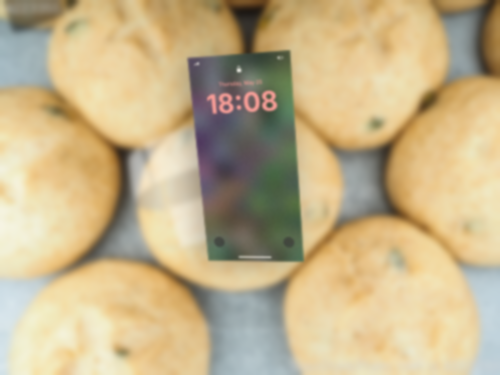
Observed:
{"hour": 18, "minute": 8}
